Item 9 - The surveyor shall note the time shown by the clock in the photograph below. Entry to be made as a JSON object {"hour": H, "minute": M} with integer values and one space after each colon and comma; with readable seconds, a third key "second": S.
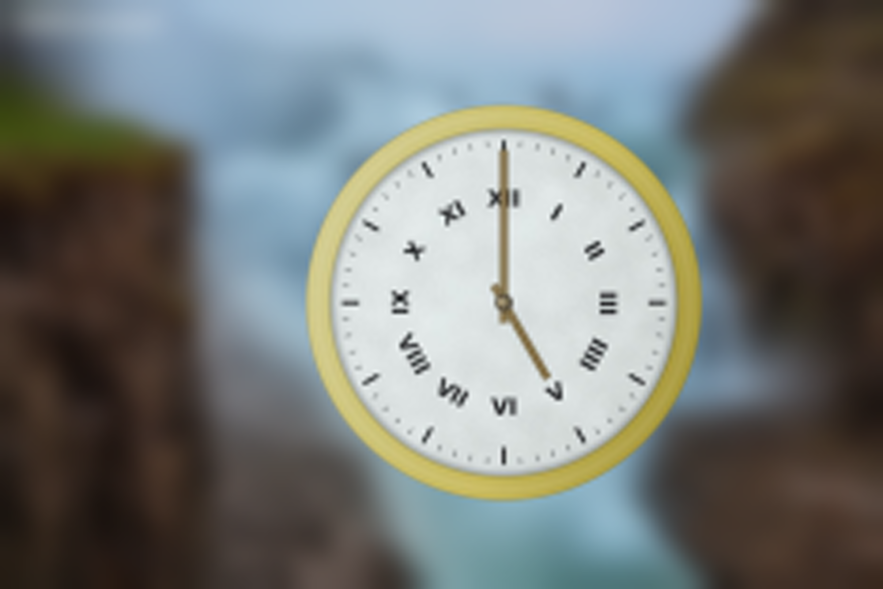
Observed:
{"hour": 5, "minute": 0}
